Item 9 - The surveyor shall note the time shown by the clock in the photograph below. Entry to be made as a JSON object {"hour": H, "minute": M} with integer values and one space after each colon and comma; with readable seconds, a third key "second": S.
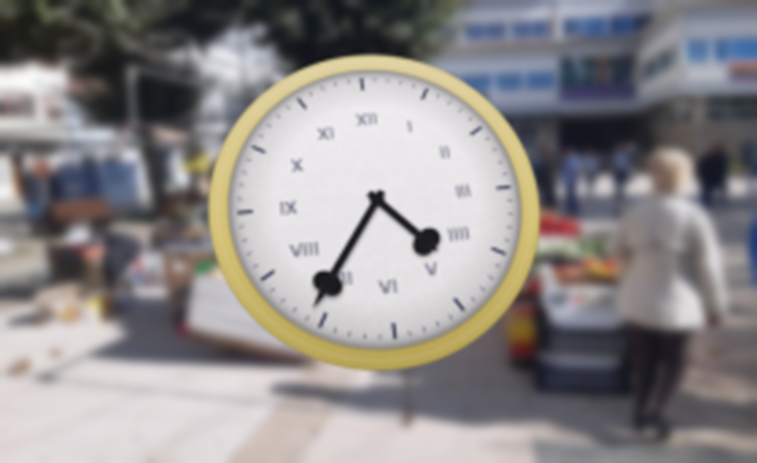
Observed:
{"hour": 4, "minute": 36}
